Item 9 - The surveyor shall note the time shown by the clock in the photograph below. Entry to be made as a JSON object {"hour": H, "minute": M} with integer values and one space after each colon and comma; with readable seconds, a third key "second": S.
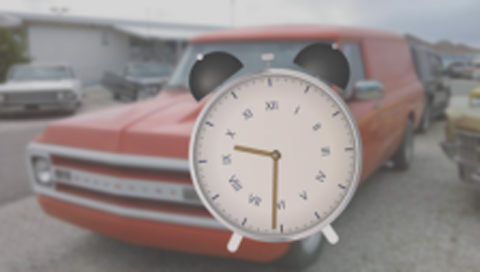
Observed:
{"hour": 9, "minute": 31}
